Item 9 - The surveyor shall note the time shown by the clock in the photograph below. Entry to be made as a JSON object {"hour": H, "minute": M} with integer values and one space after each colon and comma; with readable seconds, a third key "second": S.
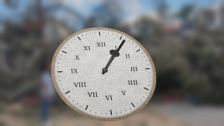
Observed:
{"hour": 1, "minute": 6}
